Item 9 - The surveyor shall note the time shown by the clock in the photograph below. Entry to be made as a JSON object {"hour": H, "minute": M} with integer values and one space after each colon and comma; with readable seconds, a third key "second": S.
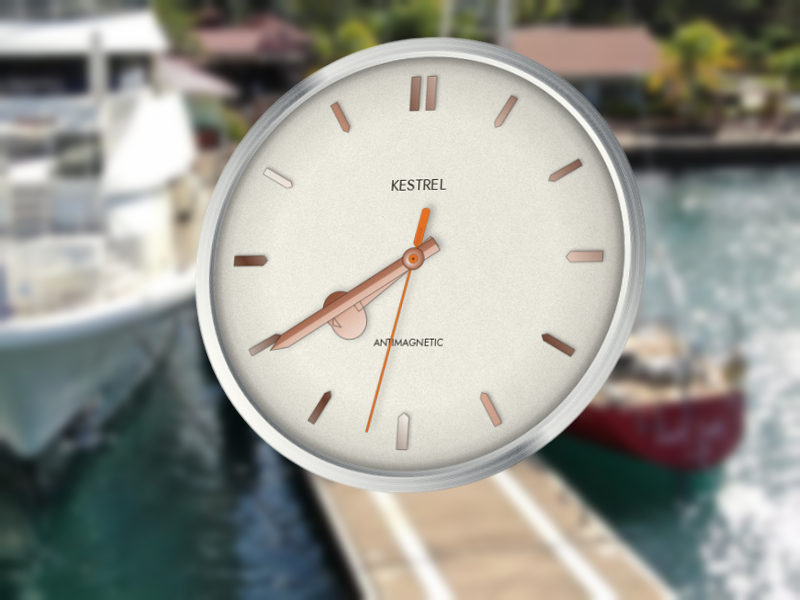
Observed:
{"hour": 7, "minute": 39, "second": 32}
